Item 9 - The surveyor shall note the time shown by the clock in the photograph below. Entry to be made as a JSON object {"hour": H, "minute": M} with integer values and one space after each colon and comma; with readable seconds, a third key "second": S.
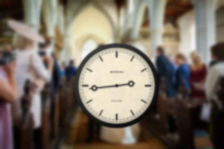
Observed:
{"hour": 2, "minute": 44}
